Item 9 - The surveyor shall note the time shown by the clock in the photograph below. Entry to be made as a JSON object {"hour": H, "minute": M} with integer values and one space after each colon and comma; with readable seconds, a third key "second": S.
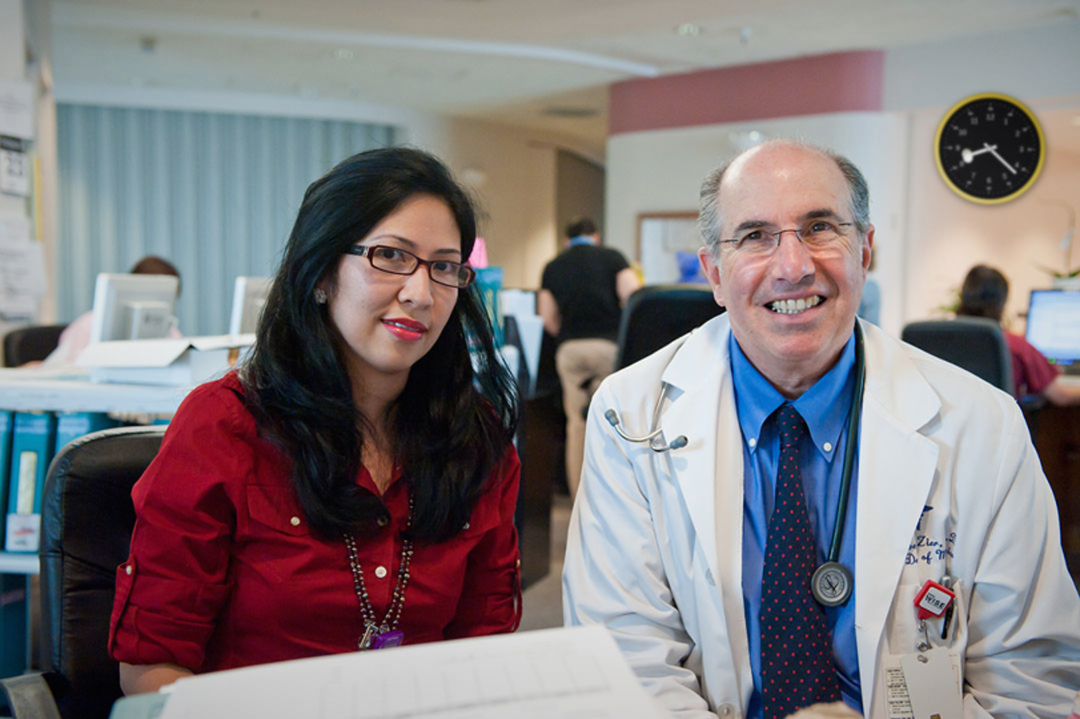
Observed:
{"hour": 8, "minute": 22}
